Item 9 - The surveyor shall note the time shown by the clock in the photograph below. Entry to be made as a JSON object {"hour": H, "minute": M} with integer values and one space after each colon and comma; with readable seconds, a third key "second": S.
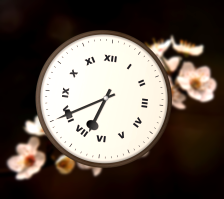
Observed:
{"hour": 6, "minute": 40}
